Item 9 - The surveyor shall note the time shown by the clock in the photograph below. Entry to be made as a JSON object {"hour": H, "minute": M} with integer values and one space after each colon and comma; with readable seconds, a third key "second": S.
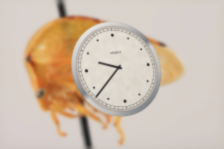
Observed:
{"hour": 9, "minute": 38}
